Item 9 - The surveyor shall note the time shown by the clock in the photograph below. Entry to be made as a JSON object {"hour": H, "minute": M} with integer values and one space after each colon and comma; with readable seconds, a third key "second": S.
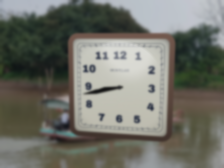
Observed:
{"hour": 8, "minute": 43}
